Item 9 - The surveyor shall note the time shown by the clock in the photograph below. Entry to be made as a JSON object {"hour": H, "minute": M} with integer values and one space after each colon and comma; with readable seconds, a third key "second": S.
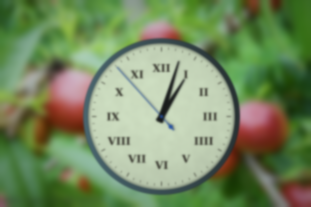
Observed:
{"hour": 1, "minute": 2, "second": 53}
